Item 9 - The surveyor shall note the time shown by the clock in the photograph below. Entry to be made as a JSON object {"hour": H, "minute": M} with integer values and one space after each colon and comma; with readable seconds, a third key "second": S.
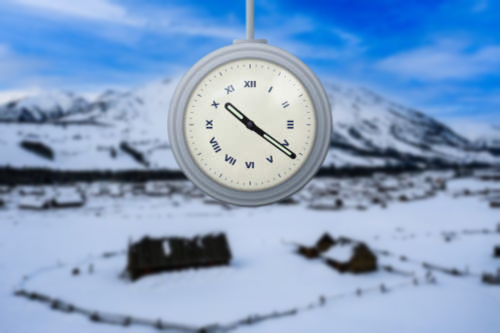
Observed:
{"hour": 10, "minute": 21}
